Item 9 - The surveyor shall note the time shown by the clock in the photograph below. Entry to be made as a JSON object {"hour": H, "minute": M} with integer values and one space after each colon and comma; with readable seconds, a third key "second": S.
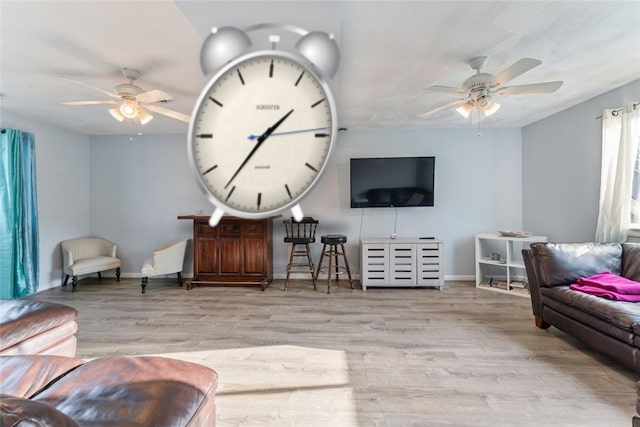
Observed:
{"hour": 1, "minute": 36, "second": 14}
